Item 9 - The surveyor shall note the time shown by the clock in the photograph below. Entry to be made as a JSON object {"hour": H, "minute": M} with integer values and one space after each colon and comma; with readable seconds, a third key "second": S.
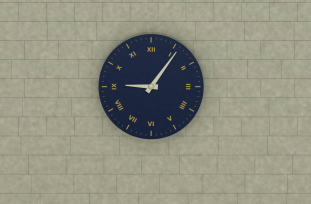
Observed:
{"hour": 9, "minute": 6}
